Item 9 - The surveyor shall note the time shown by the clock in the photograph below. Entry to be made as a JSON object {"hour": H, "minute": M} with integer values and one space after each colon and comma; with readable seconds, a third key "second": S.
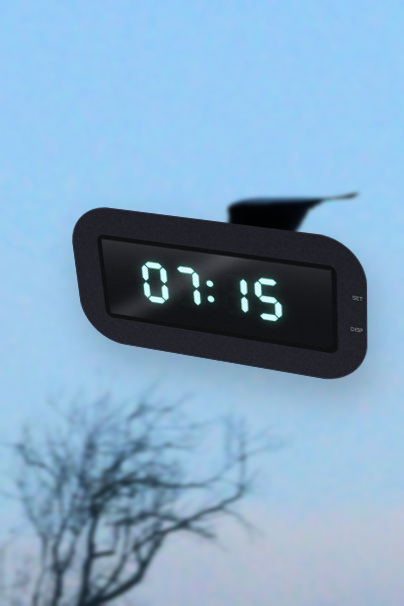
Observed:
{"hour": 7, "minute": 15}
